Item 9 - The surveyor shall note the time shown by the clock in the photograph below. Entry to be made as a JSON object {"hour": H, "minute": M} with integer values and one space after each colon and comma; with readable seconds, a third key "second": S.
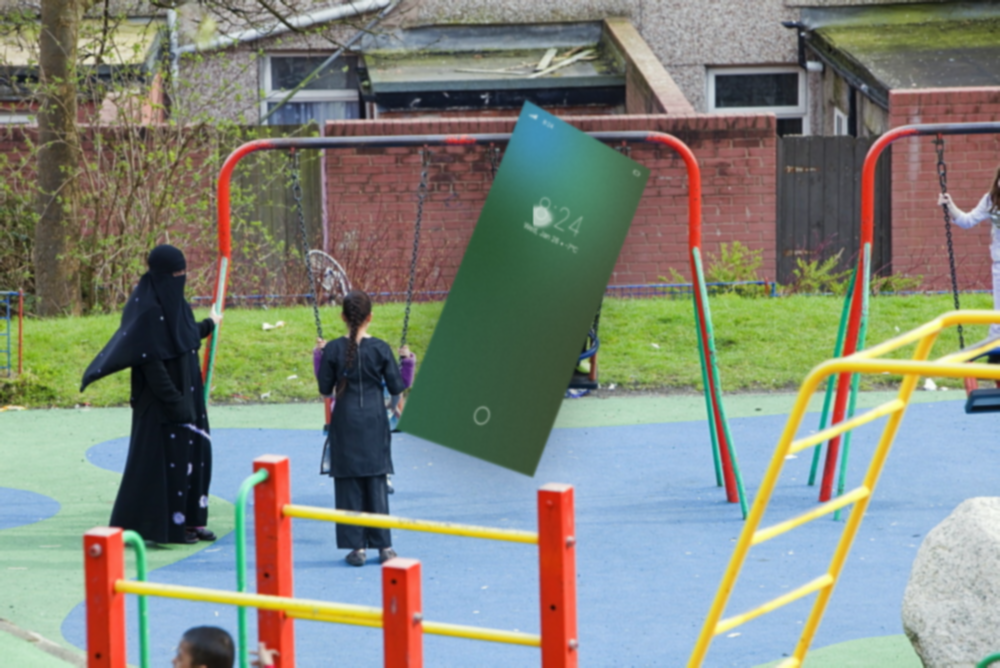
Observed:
{"hour": 8, "minute": 24}
